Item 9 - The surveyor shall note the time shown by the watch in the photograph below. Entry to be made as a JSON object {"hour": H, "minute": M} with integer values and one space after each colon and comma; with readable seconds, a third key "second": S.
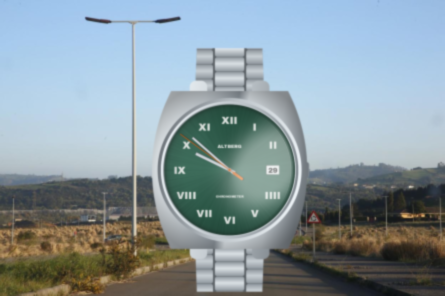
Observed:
{"hour": 9, "minute": 51, "second": 51}
